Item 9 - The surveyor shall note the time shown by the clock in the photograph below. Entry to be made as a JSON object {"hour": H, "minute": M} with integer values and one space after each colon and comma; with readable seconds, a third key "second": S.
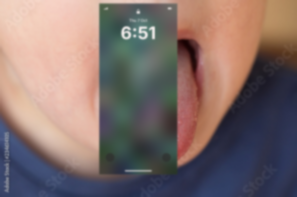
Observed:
{"hour": 6, "minute": 51}
